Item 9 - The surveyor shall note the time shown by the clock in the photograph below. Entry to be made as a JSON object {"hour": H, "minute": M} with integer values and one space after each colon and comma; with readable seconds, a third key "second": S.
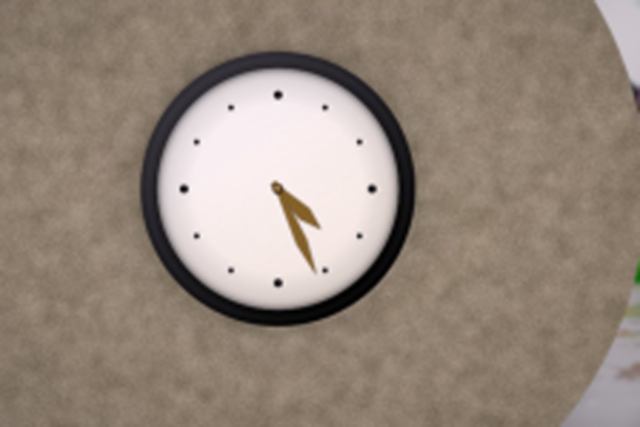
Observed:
{"hour": 4, "minute": 26}
